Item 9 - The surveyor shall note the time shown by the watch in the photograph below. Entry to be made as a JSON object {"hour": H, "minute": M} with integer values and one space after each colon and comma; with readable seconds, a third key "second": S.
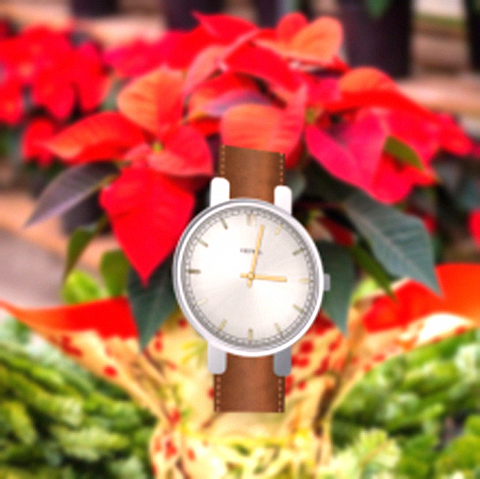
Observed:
{"hour": 3, "minute": 2}
